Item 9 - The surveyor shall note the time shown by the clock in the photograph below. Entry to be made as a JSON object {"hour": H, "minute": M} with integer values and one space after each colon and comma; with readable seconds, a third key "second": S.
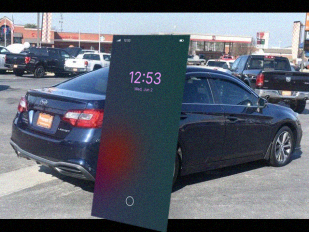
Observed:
{"hour": 12, "minute": 53}
